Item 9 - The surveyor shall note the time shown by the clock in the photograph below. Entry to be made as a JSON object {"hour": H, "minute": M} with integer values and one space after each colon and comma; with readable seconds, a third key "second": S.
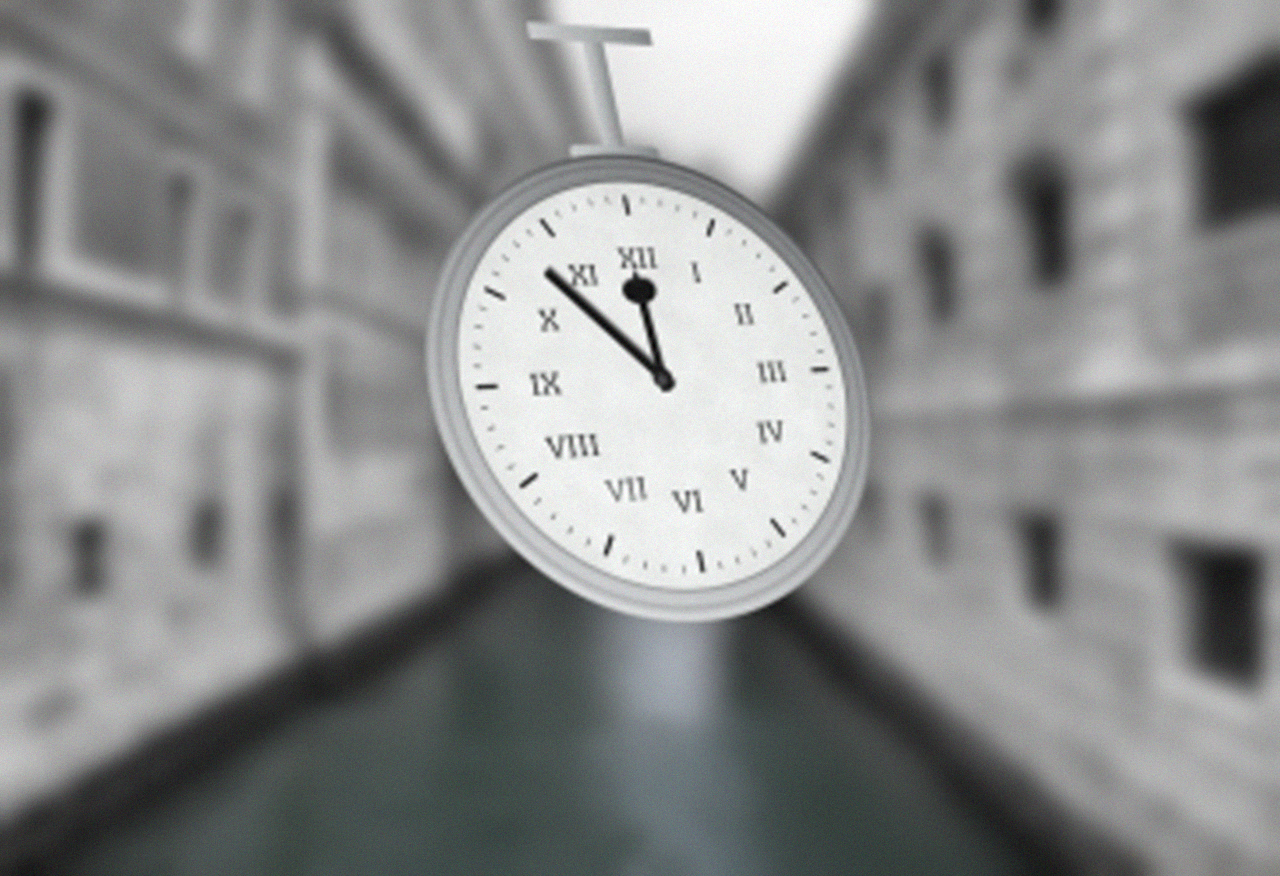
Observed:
{"hour": 11, "minute": 53}
